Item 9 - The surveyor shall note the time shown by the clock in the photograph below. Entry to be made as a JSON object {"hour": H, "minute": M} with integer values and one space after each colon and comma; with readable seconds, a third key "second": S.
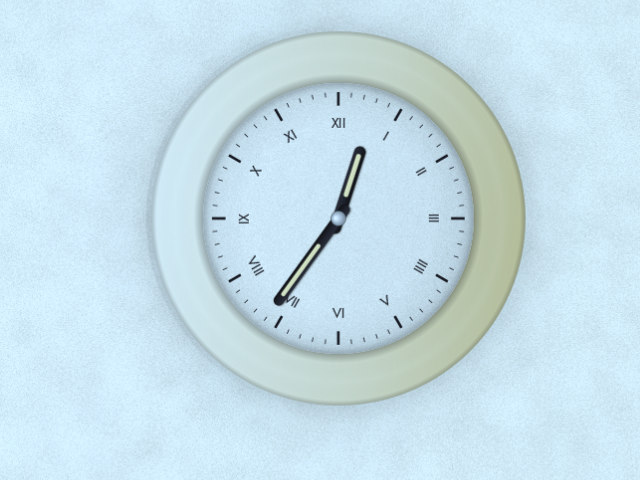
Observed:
{"hour": 12, "minute": 36}
